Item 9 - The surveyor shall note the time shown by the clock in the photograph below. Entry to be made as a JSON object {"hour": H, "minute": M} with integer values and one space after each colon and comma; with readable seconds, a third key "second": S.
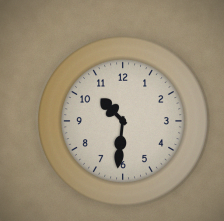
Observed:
{"hour": 10, "minute": 31}
